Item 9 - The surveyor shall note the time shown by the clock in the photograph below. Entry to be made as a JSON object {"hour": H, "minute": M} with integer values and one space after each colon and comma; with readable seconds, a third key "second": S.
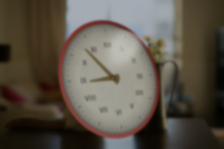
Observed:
{"hour": 8, "minute": 53}
